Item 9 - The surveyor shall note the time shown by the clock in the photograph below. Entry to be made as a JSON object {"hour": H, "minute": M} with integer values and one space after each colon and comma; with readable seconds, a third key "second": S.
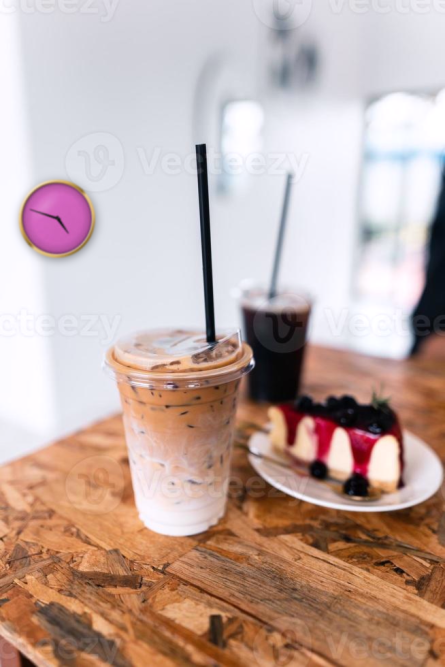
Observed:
{"hour": 4, "minute": 48}
